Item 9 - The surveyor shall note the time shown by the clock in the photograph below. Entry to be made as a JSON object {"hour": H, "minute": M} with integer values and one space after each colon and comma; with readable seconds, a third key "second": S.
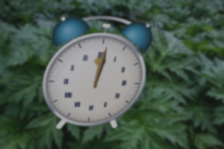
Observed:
{"hour": 12, "minute": 1}
